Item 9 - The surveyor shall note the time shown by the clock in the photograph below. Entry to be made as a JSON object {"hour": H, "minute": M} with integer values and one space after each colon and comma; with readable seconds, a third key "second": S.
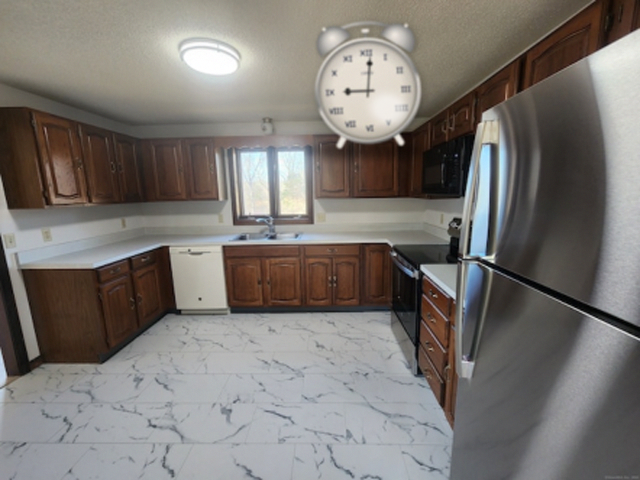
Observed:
{"hour": 9, "minute": 1}
